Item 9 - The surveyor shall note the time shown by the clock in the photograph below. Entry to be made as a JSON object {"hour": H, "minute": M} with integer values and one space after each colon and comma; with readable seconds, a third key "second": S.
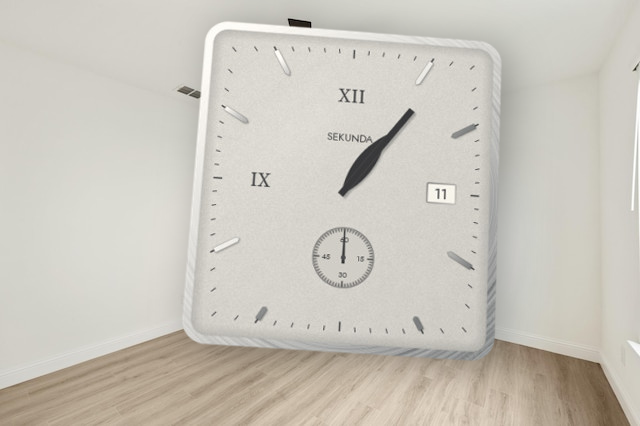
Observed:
{"hour": 1, "minute": 6}
